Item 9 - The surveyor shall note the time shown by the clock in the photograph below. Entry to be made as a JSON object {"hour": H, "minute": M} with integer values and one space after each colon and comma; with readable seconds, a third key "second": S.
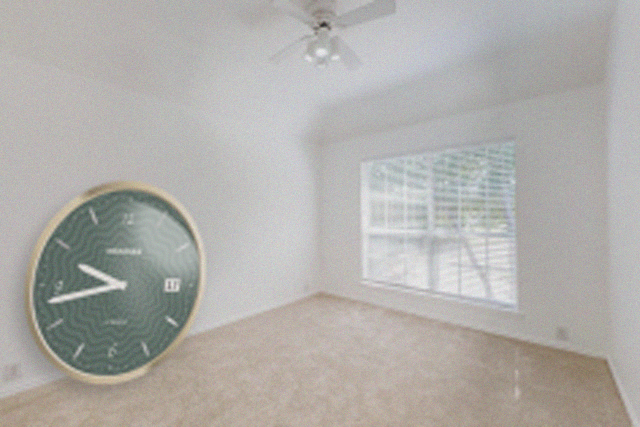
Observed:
{"hour": 9, "minute": 43}
